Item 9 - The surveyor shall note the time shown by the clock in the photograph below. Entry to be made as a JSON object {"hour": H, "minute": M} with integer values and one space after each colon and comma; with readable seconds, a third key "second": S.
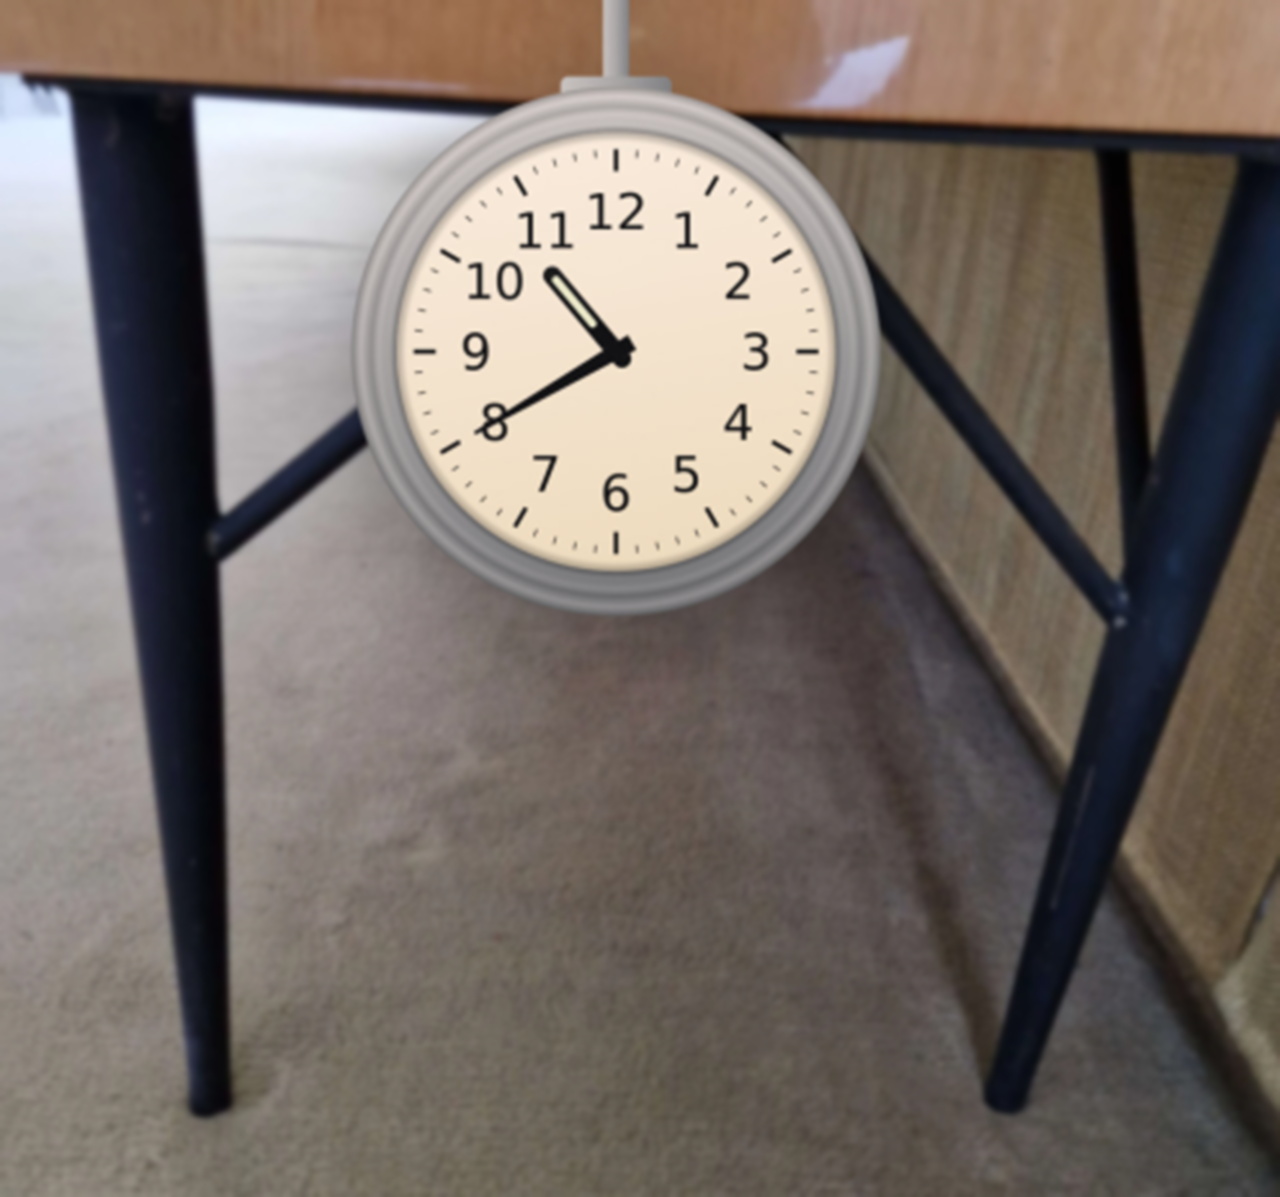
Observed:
{"hour": 10, "minute": 40}
